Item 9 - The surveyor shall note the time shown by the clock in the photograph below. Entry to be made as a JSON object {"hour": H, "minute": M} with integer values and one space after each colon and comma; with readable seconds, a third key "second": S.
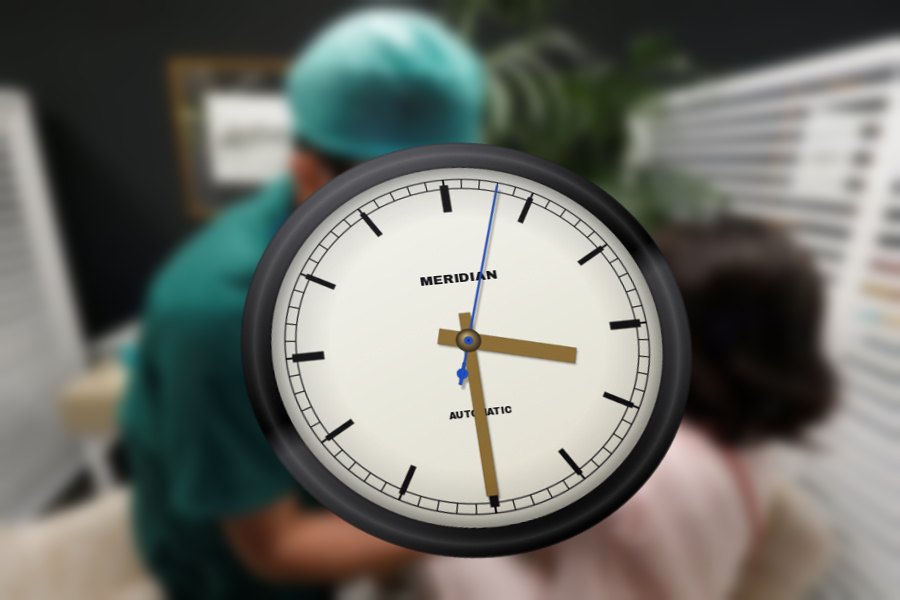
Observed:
{"hour": 3, "minute": 30, "second": 3}
